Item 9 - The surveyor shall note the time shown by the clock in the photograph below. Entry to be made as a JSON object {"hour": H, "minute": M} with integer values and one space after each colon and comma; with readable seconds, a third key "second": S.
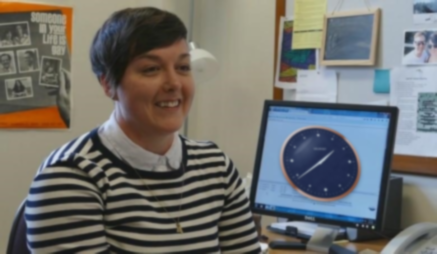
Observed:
{"hour": 1, "minute": 39}
